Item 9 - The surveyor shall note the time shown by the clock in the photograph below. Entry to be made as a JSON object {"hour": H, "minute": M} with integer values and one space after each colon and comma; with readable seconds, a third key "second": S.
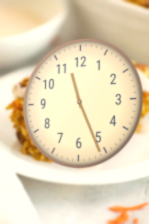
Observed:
{"hour": 11, "minute": 26}
